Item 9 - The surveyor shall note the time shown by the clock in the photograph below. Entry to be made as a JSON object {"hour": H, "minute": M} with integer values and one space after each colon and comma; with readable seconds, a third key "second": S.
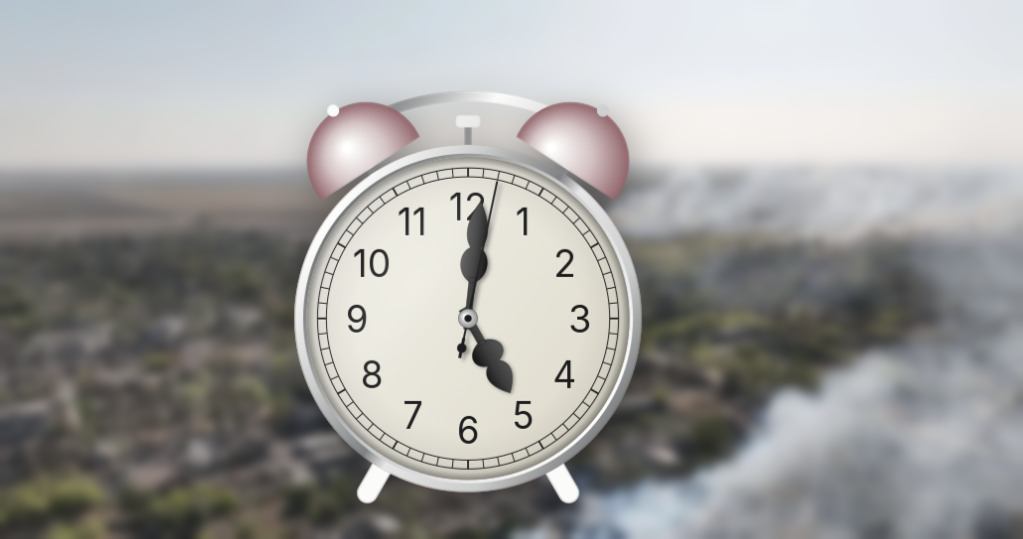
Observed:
{"hour": 5, "minute": 1, "second": 2}
